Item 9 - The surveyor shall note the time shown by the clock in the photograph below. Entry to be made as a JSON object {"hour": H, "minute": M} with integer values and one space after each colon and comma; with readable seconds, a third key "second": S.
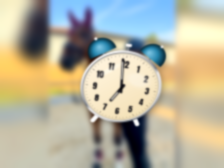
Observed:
{"hour": 6, "minute": 59}
